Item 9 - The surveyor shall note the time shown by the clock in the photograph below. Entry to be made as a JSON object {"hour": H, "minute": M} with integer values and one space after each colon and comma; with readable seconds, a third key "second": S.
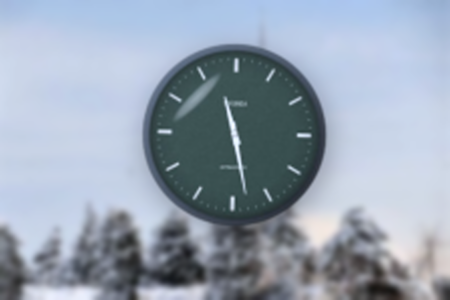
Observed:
{"hour": 11, "minute": 28}
